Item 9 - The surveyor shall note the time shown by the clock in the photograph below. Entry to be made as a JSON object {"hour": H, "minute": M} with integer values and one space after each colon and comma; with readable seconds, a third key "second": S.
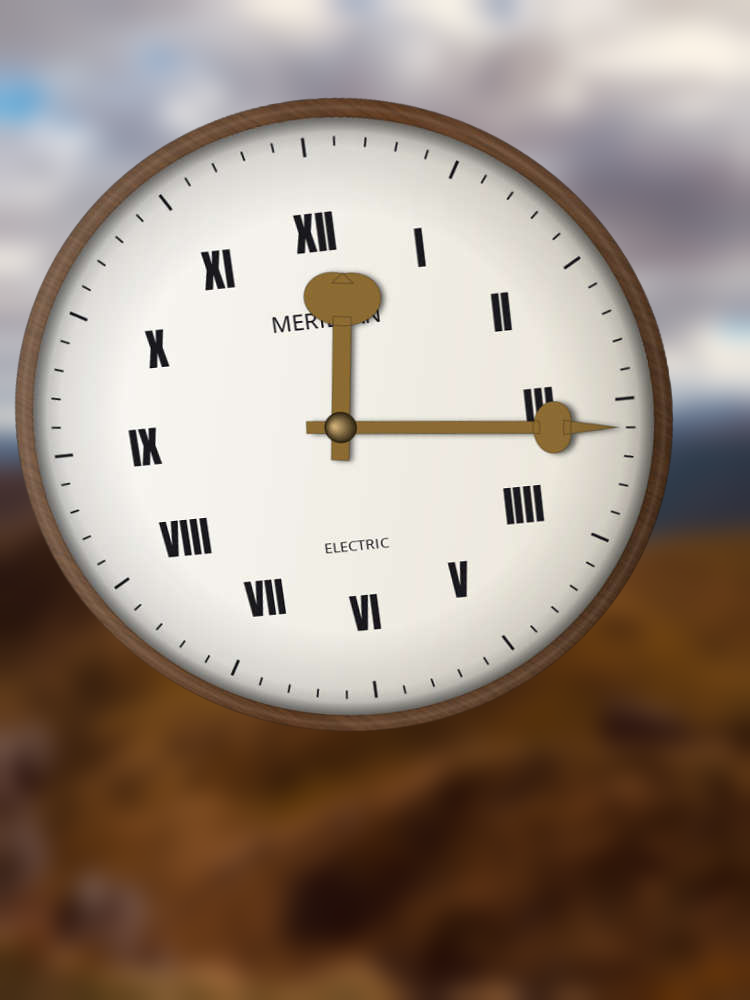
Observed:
{"hour": 12, "minute": 16}
